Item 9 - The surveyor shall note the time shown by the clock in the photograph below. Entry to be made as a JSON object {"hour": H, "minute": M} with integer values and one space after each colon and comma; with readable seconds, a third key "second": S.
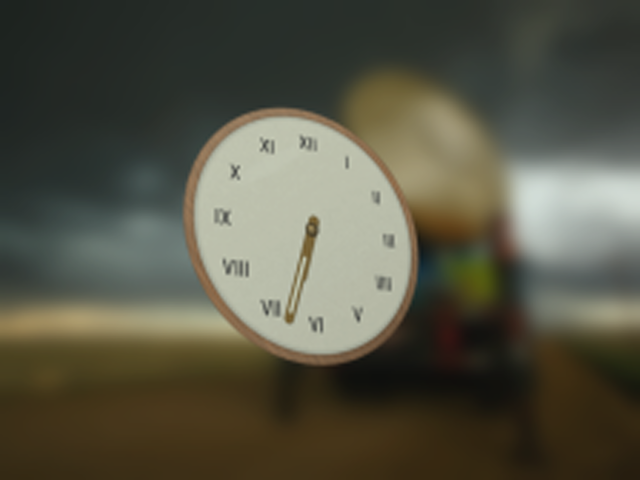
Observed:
{"hour": 6, "minute": 33}
